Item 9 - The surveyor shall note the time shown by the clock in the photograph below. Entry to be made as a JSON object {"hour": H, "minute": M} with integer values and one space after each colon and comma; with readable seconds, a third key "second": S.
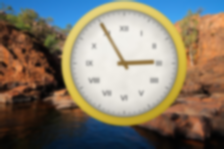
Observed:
{"hour": 2, "minute": 55}
